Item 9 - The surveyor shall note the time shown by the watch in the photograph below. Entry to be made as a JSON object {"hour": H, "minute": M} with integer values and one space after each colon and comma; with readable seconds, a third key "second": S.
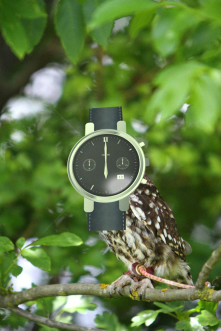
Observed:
{"hour": 6, "minute": 0}
